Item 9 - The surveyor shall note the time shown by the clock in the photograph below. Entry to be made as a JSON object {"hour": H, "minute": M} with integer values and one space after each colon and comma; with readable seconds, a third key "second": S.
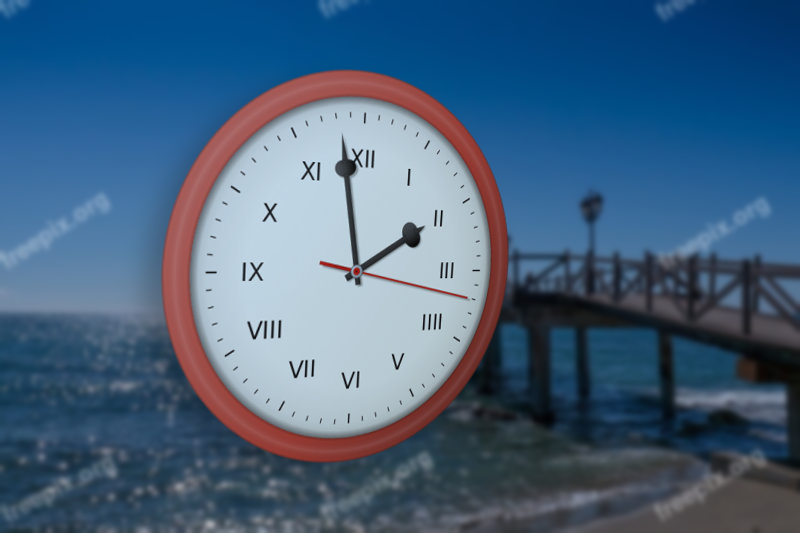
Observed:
{"hour": 1, "minute": 58, "second": 17}
